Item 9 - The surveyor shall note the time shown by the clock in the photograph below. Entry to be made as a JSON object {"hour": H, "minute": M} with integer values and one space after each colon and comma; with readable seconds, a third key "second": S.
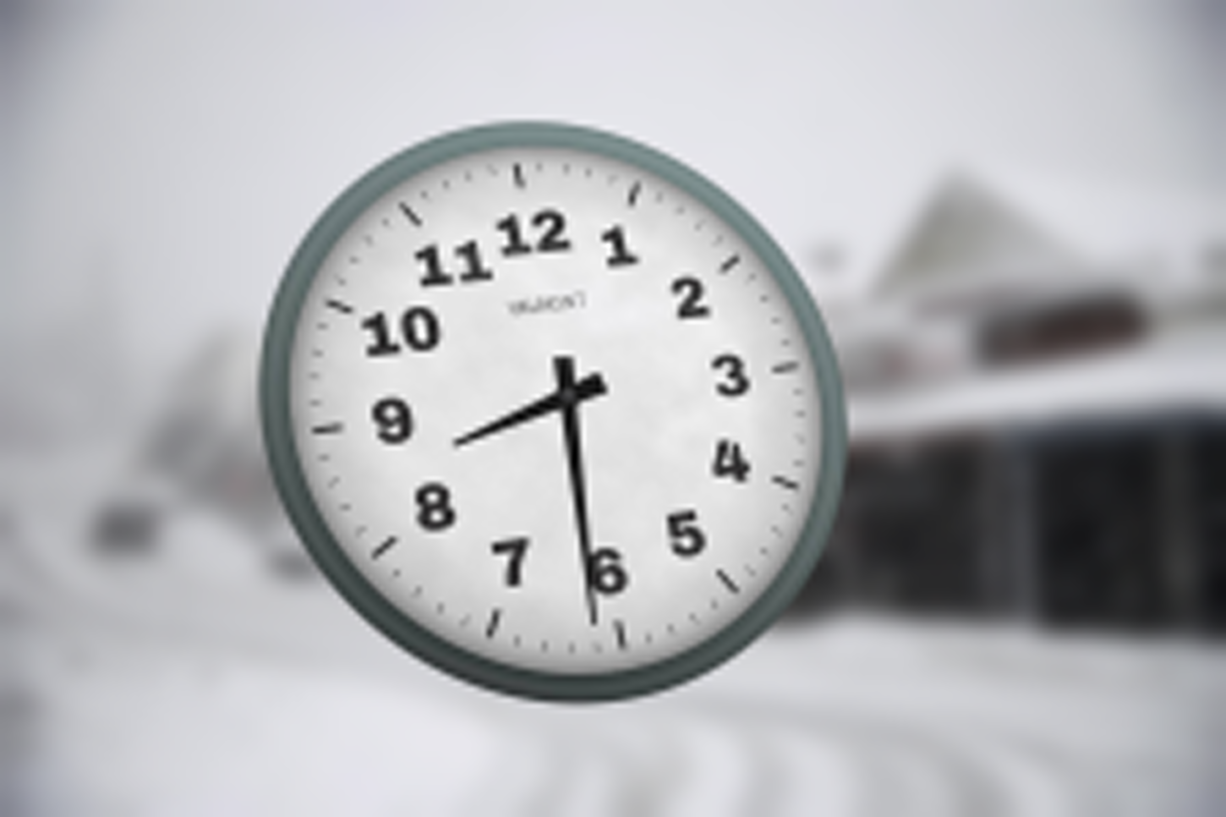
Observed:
{"hour": 8, "minute": 31}
